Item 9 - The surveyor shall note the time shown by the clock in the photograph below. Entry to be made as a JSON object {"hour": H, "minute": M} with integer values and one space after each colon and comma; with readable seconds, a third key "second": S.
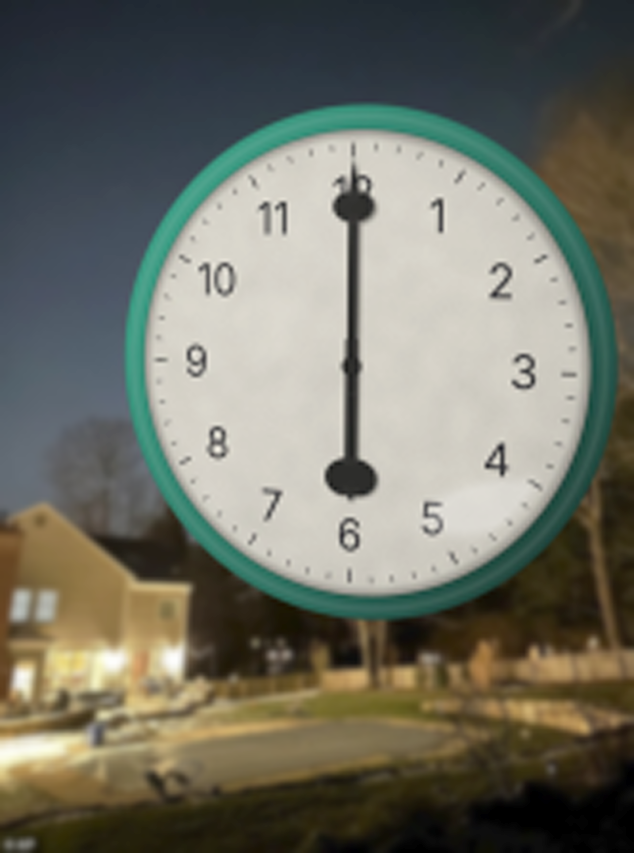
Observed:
{"hour": 6, "minute": 0}
